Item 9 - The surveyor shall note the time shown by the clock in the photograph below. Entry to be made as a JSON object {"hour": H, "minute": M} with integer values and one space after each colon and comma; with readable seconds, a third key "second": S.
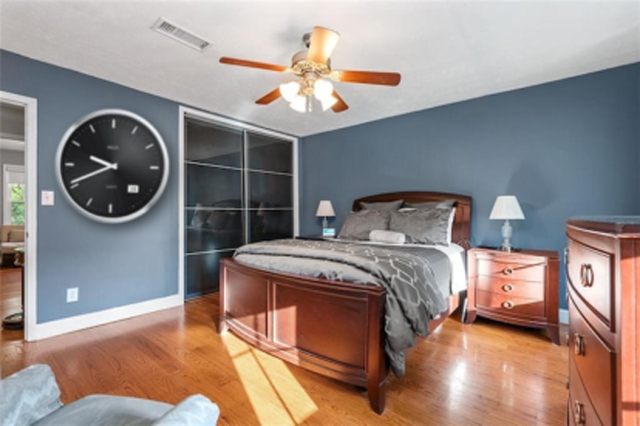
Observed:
{"hour": 9, "minute": 41}
